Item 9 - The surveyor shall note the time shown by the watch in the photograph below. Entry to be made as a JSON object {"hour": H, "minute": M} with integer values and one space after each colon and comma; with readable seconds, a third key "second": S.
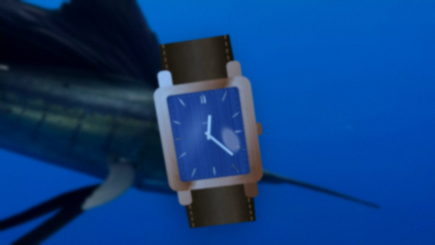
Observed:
{"hour": 12, "minute": 23}
